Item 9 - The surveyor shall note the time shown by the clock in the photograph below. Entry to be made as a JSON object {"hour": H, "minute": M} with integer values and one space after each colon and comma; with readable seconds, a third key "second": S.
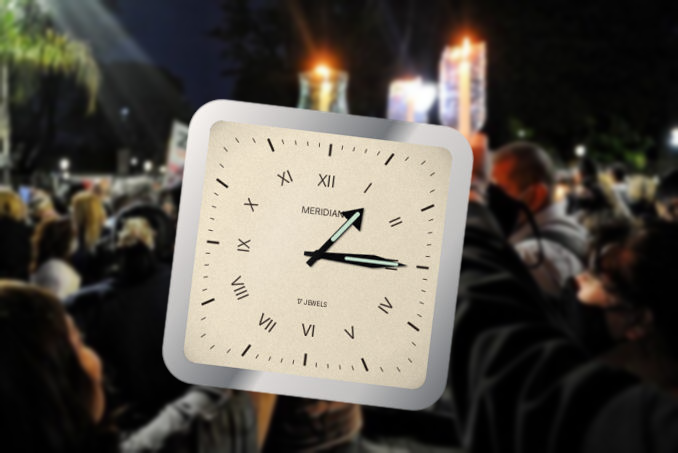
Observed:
{"hour": 1, "minute": 15}
